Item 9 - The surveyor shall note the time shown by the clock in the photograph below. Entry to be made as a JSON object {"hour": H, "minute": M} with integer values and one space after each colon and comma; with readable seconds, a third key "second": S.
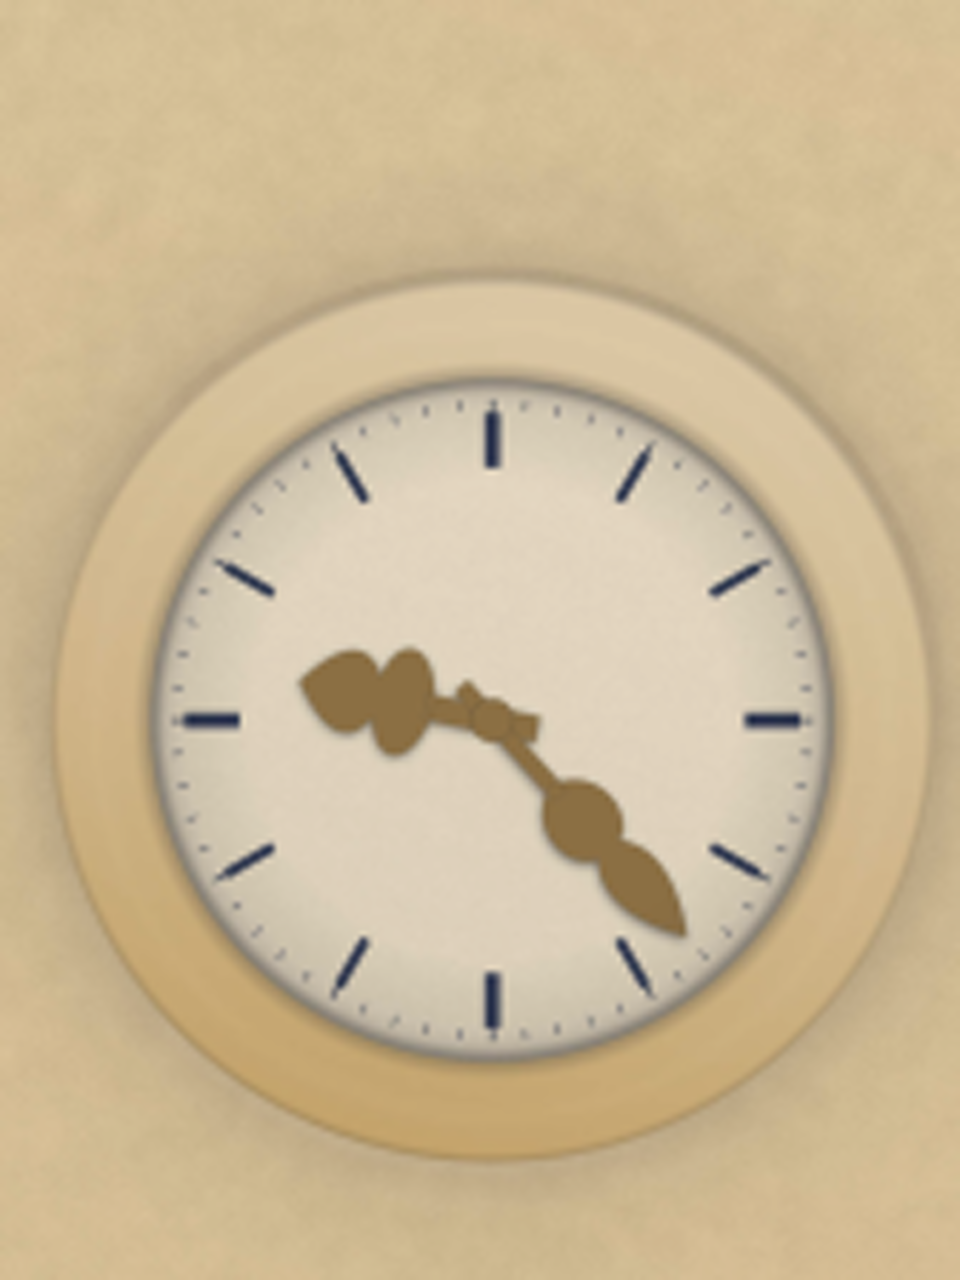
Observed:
{"hour": 9, "minute": 23}
